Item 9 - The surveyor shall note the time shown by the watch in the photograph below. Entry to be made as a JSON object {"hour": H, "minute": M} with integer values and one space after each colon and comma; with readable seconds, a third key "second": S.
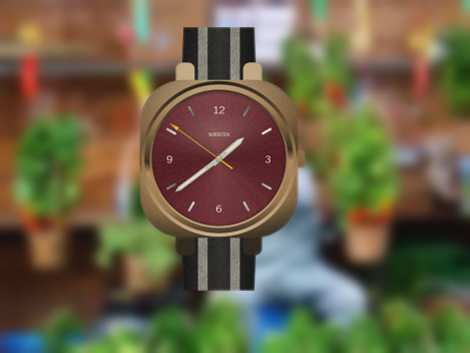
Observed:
{"hour": 1, "minute": 38, "second": 51}
